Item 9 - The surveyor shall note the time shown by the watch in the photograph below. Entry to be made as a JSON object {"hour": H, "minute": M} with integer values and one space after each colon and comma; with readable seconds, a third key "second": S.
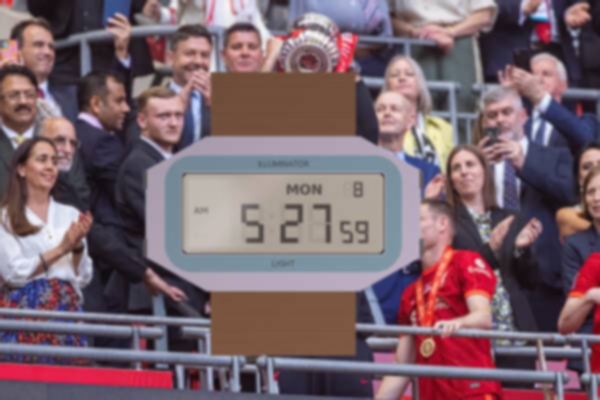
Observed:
{"hour": 5, "minute": 27, "second": 59}
